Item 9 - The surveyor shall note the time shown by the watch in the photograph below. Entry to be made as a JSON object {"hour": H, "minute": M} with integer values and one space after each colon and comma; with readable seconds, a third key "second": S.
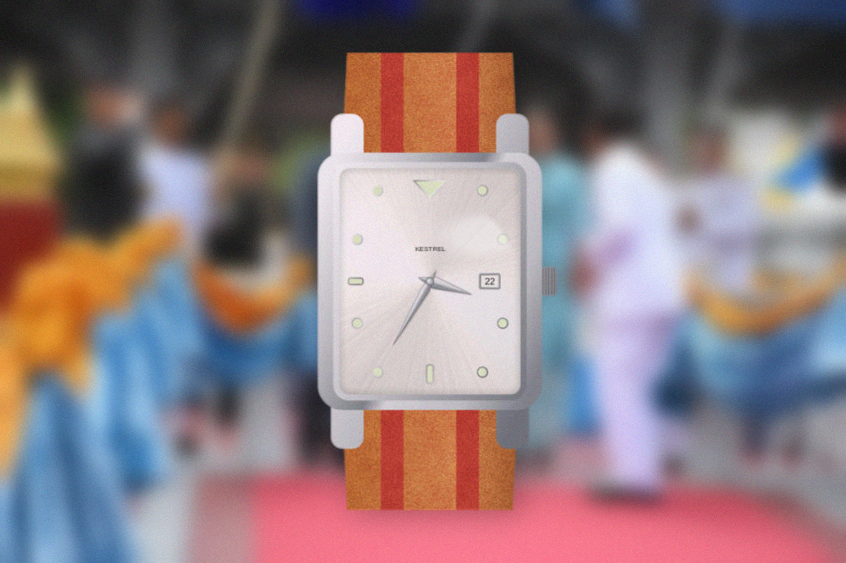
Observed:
{"hour": 3, "minute": 35}
